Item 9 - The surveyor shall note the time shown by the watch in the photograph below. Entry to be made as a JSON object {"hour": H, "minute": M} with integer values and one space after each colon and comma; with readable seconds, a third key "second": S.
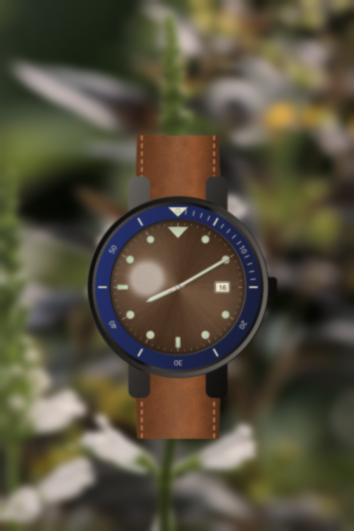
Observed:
{"hour": 8, "minute": 10}
